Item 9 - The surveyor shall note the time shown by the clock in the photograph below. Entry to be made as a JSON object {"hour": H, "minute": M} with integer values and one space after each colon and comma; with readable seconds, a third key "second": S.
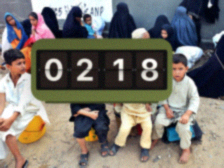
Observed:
{"hour": 2, "minute": 18}
